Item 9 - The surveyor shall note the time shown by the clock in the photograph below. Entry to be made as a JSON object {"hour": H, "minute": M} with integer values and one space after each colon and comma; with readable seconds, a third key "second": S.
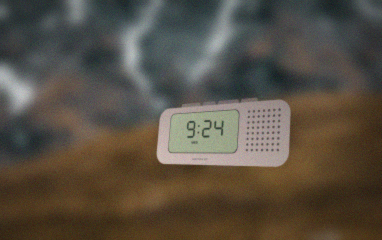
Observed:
{"hour": 9, "minute": 24}
